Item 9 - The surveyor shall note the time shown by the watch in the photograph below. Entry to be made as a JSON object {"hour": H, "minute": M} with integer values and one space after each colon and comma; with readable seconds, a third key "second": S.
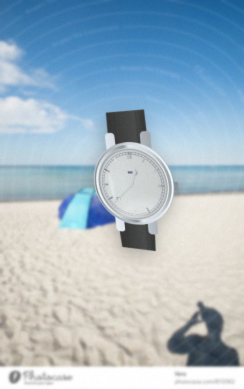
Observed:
{"hour": 12, "minute": 38}
